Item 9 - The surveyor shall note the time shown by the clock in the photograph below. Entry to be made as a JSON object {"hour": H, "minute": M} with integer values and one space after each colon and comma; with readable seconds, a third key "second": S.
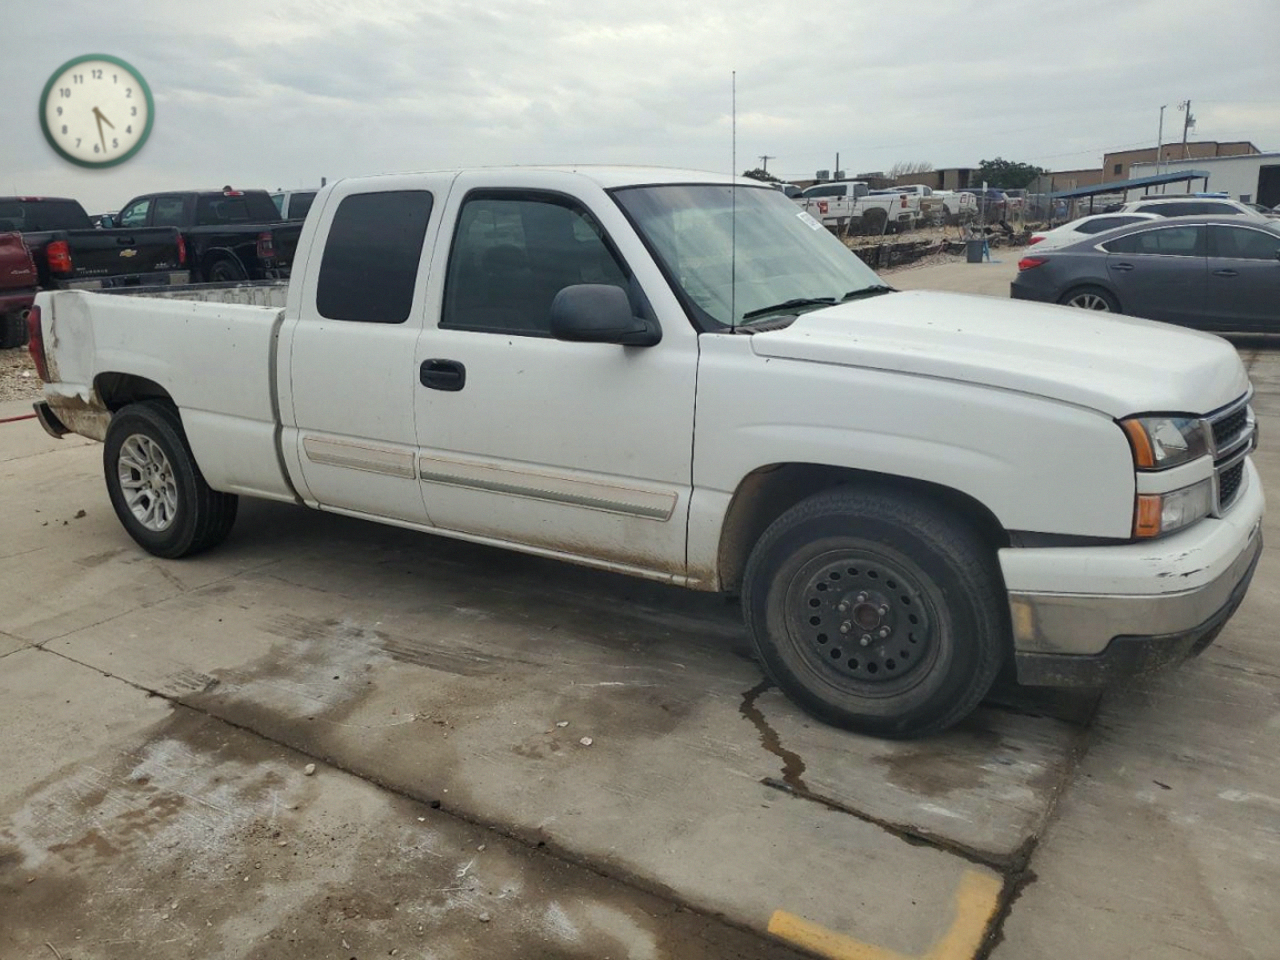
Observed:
{"hour": 4, "minute": 28}
